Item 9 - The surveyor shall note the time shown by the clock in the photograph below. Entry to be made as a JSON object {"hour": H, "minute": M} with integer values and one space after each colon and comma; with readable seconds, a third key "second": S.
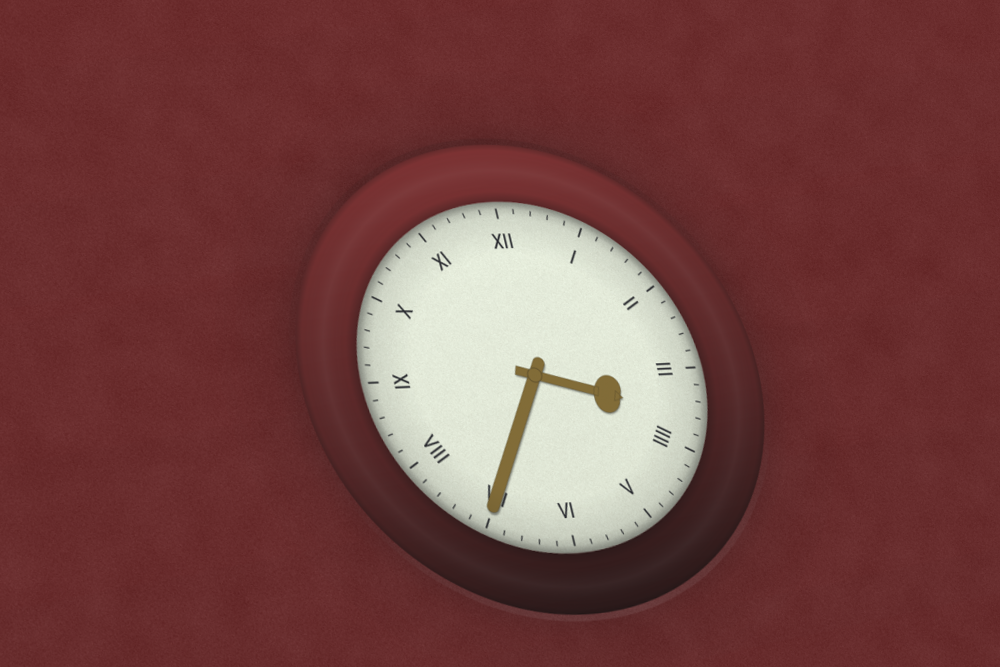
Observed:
{"hour": 3, "minute": 35}
